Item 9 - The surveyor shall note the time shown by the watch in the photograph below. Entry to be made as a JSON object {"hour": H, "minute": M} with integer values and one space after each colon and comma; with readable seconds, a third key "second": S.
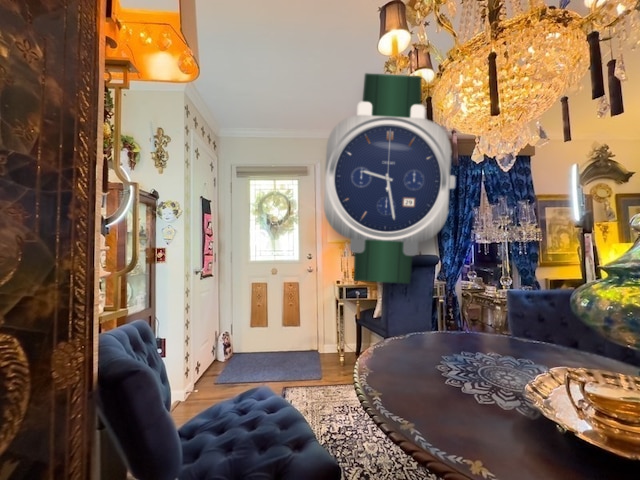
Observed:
{"hour": 9, "minute": 28}
